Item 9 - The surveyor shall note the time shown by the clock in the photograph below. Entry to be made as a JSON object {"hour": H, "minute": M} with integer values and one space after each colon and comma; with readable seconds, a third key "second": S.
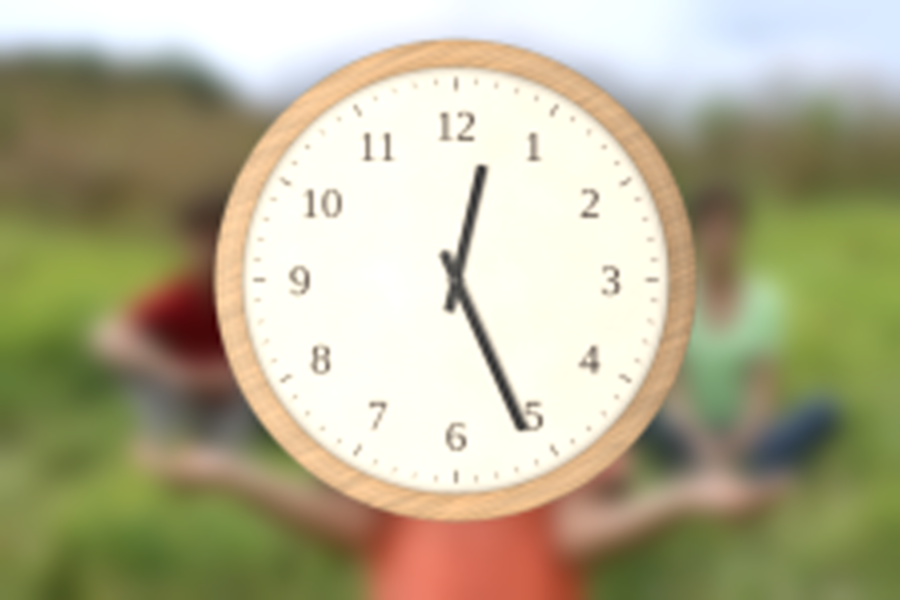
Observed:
{"hour": 12, "minute": 26}
